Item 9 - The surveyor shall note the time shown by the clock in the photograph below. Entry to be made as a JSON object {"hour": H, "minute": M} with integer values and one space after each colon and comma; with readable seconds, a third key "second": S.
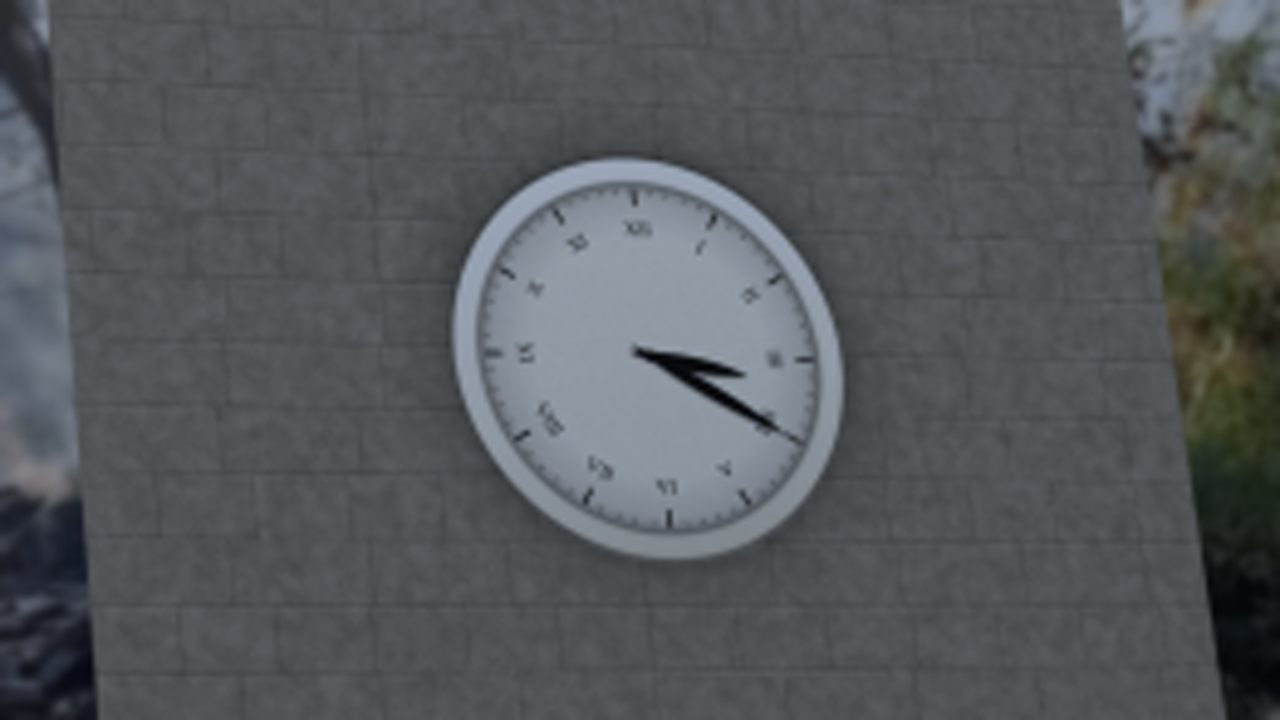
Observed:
{"hour": 3, "minute": 20}
